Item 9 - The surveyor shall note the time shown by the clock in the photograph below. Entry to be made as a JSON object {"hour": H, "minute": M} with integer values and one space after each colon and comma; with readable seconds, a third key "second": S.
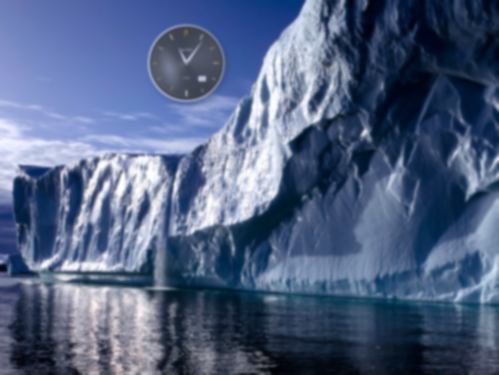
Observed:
{"hour": 11, "minute": 6}
